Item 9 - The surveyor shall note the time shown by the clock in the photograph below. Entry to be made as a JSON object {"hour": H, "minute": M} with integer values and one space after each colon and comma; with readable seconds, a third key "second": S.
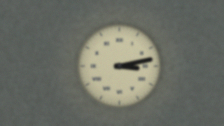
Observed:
{"hour": 3, "minute": 13}
